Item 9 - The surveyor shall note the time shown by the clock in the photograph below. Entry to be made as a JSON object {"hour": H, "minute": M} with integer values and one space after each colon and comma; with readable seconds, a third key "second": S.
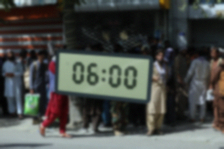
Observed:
{"hour": 6, "minute": 0}
